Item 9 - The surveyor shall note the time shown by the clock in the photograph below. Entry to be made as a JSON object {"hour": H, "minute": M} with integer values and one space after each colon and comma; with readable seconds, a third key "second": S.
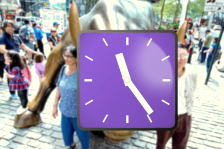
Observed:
{"hour": 11, "minute": 24}
